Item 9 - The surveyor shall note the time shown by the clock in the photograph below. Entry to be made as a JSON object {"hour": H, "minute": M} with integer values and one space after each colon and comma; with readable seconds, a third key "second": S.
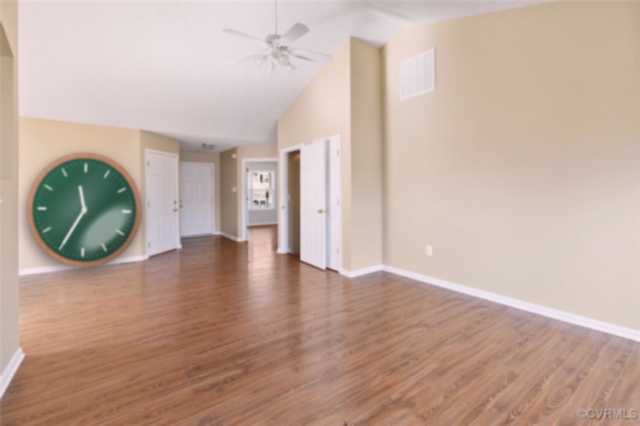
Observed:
{"hour": 11, "minute": 35}
